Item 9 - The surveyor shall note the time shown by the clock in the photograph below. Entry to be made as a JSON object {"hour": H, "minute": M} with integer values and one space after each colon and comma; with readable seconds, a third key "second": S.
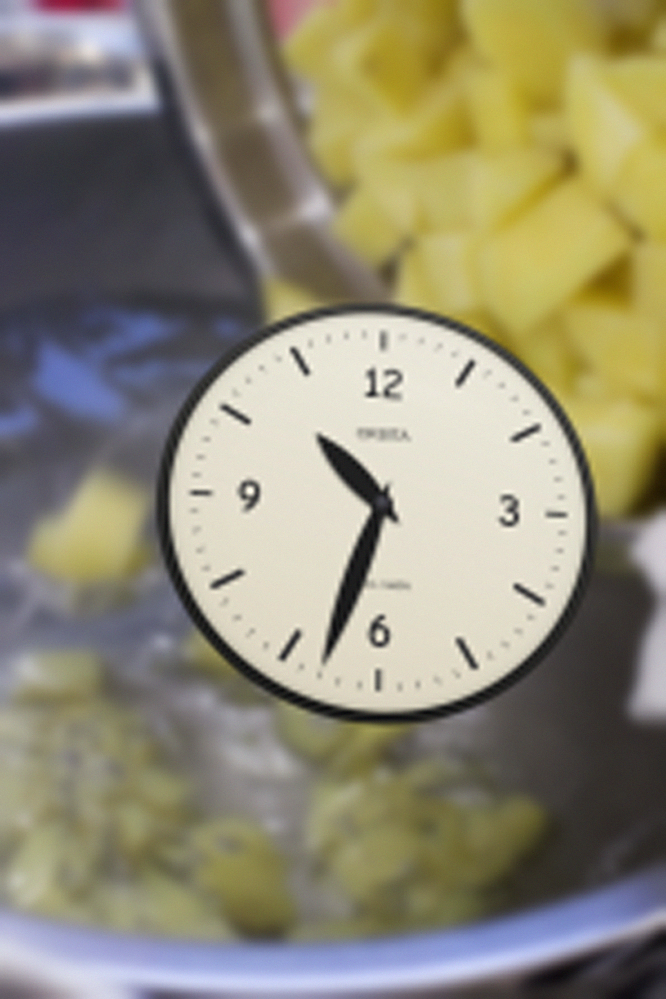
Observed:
{"hour": 10, "minute": 33}
